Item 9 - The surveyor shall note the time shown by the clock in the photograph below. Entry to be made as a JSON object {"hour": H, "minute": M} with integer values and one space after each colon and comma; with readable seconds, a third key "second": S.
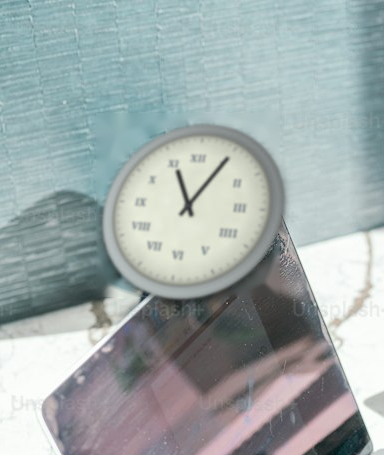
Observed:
{"hour": 11, "minute": 5}
